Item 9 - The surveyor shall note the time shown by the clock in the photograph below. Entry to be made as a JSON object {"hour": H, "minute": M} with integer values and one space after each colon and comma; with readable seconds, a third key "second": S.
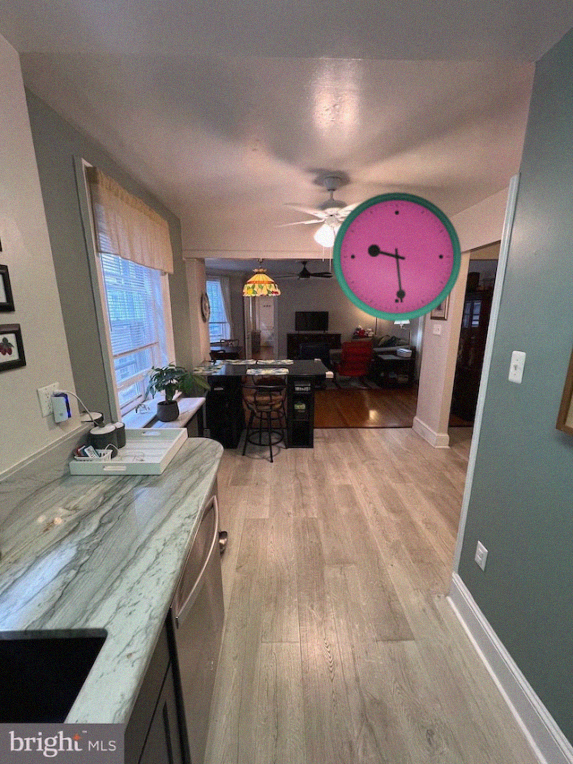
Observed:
{"hour": 9, "minute": 29}
